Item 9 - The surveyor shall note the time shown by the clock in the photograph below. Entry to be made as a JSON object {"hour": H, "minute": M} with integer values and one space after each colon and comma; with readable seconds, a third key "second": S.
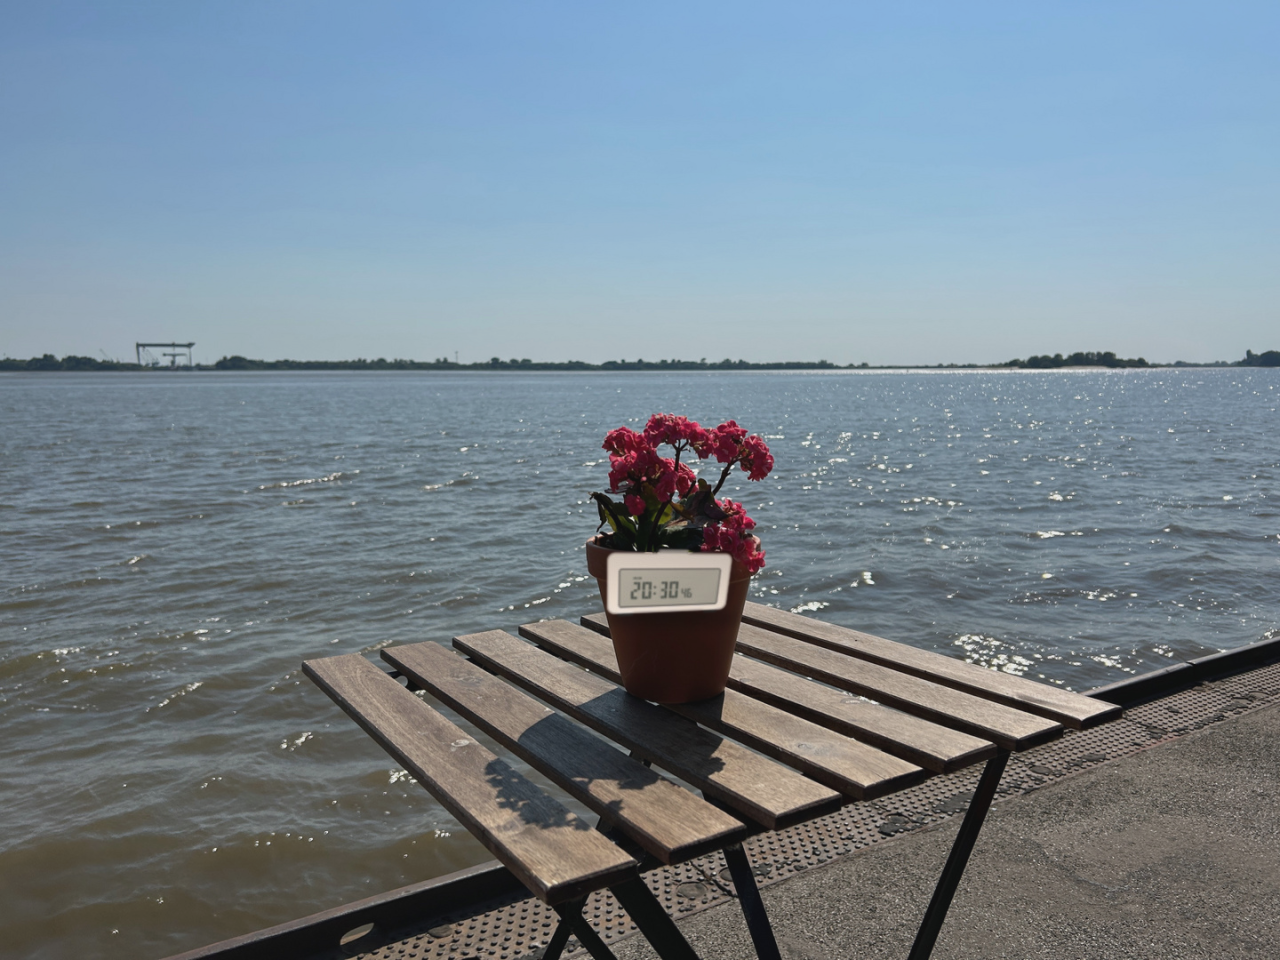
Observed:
{"hour": 20, "minute": 30}
